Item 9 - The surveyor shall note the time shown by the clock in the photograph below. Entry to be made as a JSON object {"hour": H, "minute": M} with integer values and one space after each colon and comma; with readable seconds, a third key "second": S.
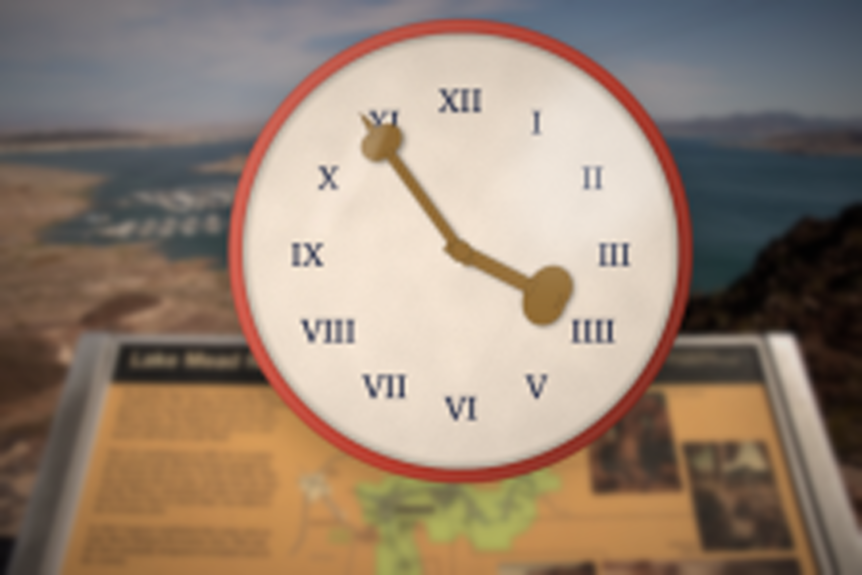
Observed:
{"hour": 3, "minute": 54}
